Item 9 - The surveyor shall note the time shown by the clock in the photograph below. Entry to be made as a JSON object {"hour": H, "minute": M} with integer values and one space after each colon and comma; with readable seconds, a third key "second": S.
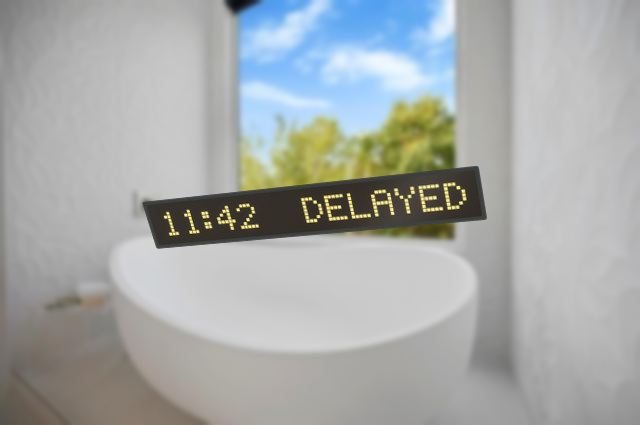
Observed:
{"hour": 11, "minute": 42}
